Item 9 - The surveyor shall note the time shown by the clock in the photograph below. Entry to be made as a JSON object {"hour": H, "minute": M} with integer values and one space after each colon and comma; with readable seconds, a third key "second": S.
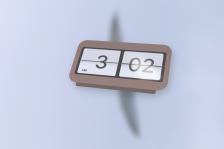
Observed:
{"hour": 3, "minute": 2}
